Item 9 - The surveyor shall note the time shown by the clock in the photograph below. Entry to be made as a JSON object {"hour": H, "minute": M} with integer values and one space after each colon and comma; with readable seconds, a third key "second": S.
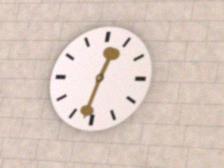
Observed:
{"hour": 12, "minute": 32}
